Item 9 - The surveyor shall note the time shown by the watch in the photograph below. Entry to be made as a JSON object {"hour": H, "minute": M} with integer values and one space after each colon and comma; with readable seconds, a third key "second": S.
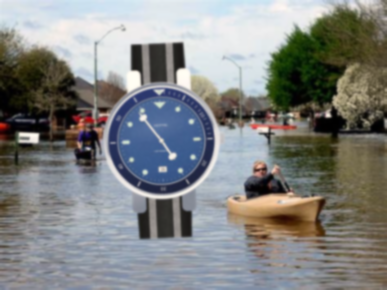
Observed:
{"hour": 4, "minute": 54}
